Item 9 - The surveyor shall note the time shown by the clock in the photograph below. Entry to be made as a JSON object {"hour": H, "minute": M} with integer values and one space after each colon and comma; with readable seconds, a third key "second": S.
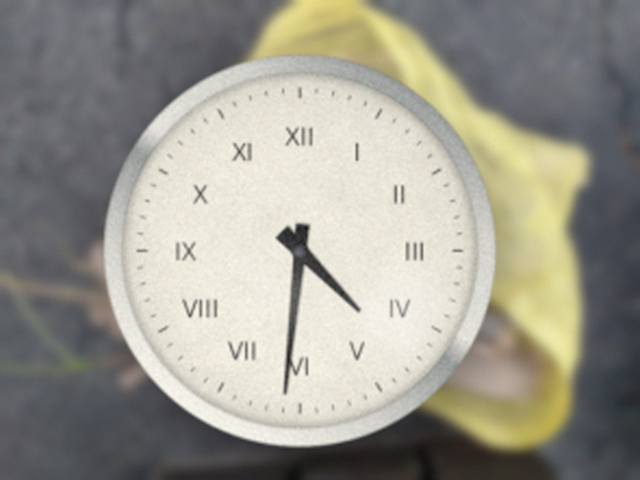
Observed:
{"hour": 4, "minute": 31}
